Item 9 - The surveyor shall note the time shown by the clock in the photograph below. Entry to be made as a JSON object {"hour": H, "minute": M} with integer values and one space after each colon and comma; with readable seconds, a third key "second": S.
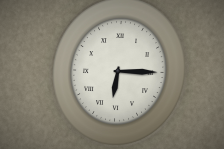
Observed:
{"hour": 6, "minute": 15}
